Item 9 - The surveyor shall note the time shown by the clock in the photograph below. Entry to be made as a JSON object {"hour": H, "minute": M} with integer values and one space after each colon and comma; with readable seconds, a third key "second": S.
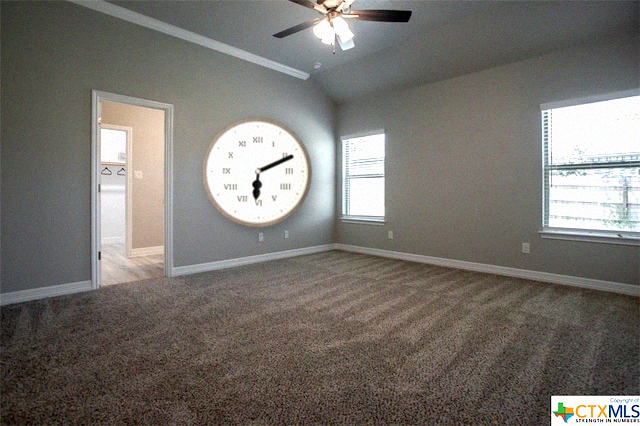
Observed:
{"hour": 6, "minute": 11}
